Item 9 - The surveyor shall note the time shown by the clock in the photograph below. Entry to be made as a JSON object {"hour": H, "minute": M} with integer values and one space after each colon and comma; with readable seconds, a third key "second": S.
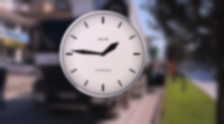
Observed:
{"hour": 1, "minute": 46}
